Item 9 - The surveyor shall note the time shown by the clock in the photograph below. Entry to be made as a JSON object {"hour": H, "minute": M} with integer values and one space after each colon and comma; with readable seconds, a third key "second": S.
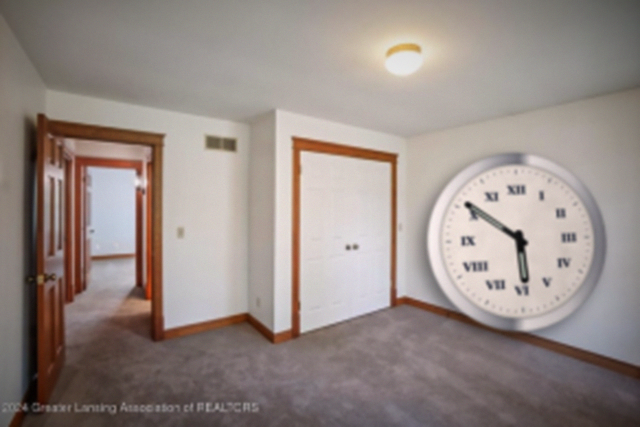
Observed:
{"hour": 5, "minute": 51}
